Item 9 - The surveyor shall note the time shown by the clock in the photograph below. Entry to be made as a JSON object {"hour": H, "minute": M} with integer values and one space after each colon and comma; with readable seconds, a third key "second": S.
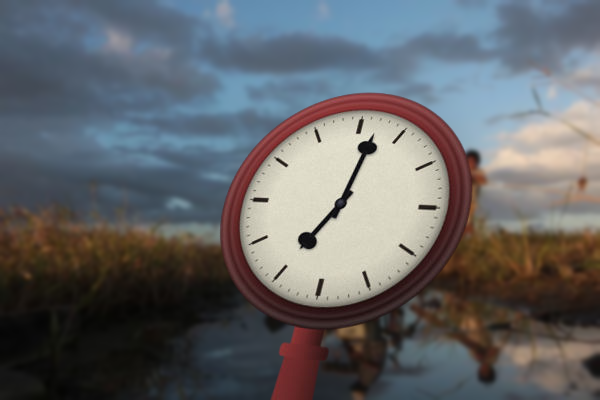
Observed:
{"hour": 7, "minute": 2}
